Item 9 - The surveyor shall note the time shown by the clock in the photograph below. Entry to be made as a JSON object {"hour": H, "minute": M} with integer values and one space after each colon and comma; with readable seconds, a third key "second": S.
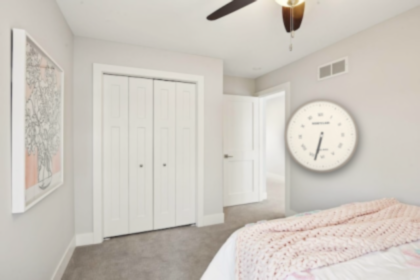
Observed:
{"hour": 6, "minute": 33}
